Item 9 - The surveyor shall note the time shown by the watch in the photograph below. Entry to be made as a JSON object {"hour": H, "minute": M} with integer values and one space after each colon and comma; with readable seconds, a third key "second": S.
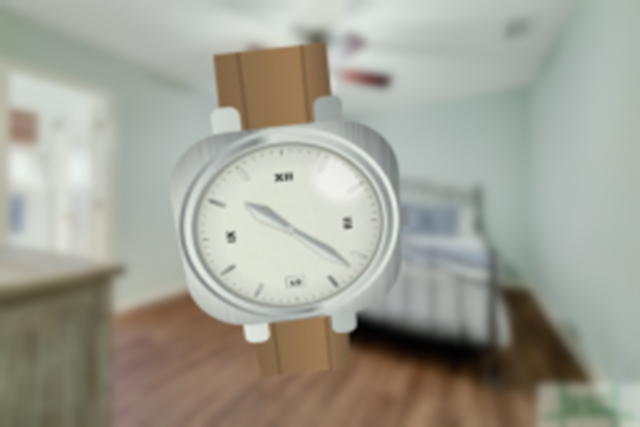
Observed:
{"hour": 10, "minute": 22}
